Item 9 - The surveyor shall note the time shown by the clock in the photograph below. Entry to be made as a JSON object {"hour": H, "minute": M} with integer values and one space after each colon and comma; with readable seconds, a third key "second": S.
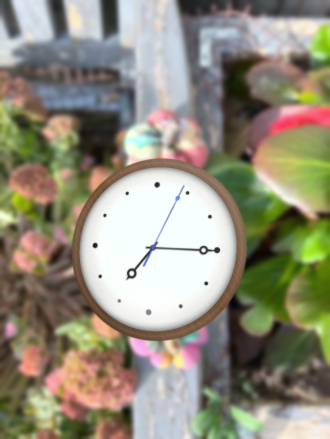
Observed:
{"hour": 7, "minute": 15, "second": 4}
